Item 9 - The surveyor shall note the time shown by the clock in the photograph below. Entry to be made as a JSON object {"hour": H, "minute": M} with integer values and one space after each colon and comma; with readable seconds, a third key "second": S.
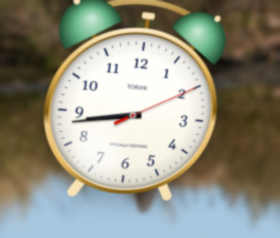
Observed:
{"hour": 8, "minute": 43, "second": 10}
